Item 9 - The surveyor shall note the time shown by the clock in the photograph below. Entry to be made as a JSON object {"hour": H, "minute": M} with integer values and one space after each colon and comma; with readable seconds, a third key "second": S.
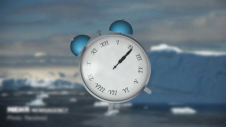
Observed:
{"hour": 2, "minute": 11}
